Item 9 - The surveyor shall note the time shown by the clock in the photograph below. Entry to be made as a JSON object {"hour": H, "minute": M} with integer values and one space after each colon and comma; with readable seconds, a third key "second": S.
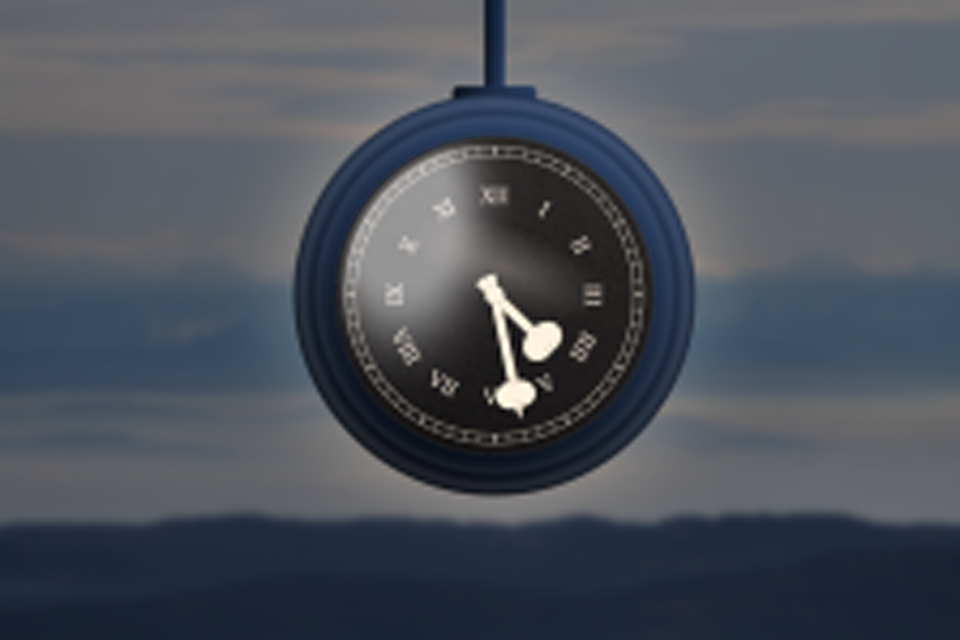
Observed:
{"hour": 4, "minute": 28}
